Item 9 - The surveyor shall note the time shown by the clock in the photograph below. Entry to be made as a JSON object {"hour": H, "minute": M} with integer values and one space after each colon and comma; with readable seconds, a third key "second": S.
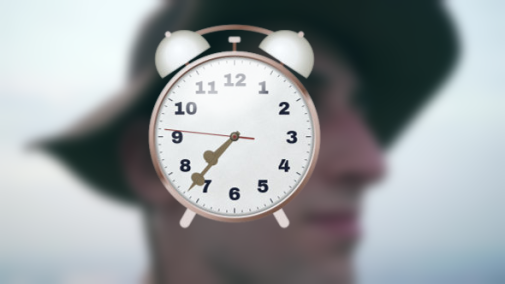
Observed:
{"hour": 7, "minute": 36, "second": 46}
